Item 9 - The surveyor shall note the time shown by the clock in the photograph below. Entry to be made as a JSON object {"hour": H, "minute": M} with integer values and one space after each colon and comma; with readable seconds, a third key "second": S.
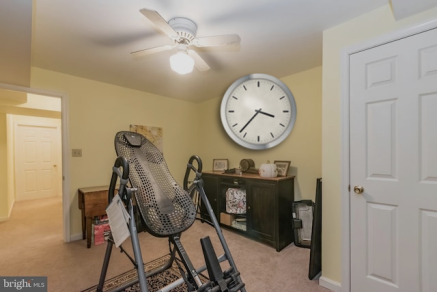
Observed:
{"hour": 3, "minute": 37}
